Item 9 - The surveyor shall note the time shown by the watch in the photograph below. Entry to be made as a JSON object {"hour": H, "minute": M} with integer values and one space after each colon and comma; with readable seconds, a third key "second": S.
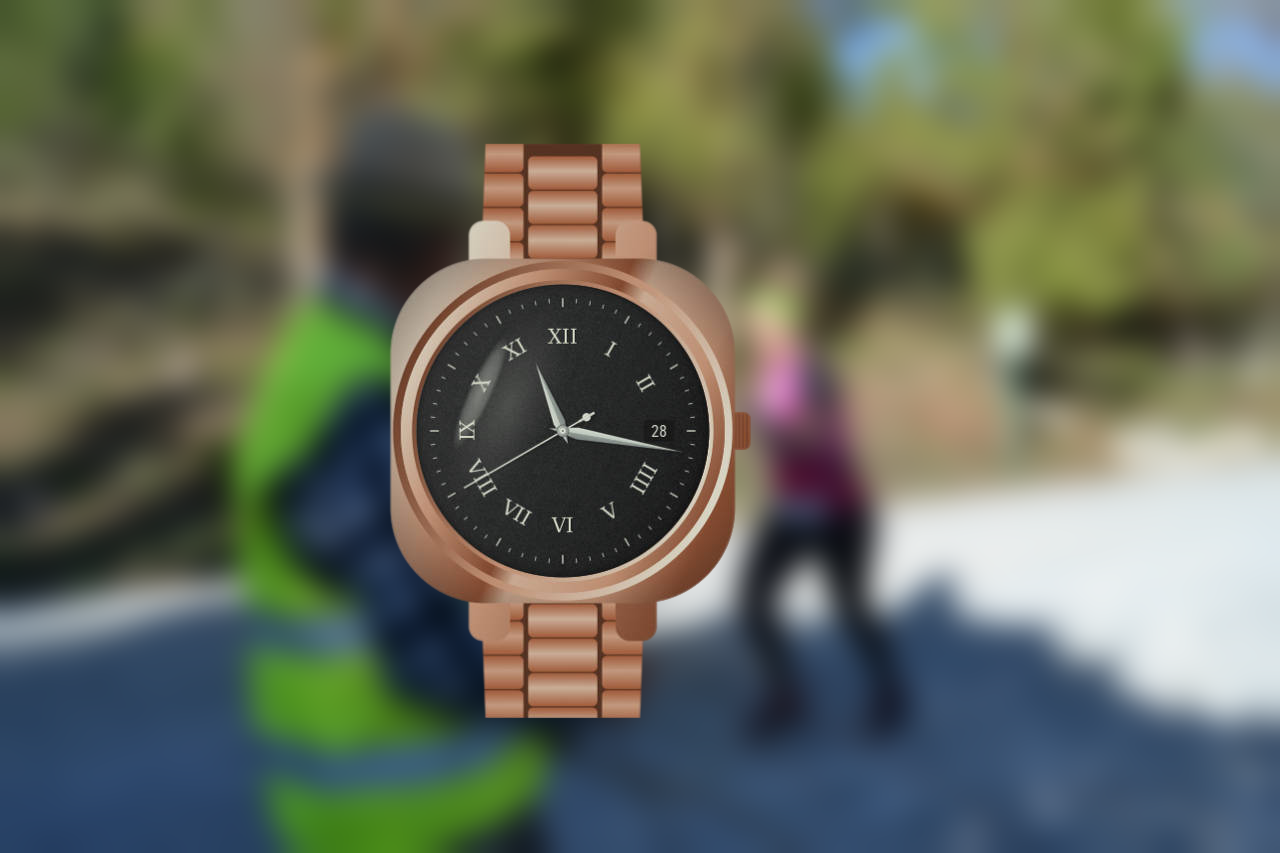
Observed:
{"hour": 11, "minute": 16, "second": 40}
